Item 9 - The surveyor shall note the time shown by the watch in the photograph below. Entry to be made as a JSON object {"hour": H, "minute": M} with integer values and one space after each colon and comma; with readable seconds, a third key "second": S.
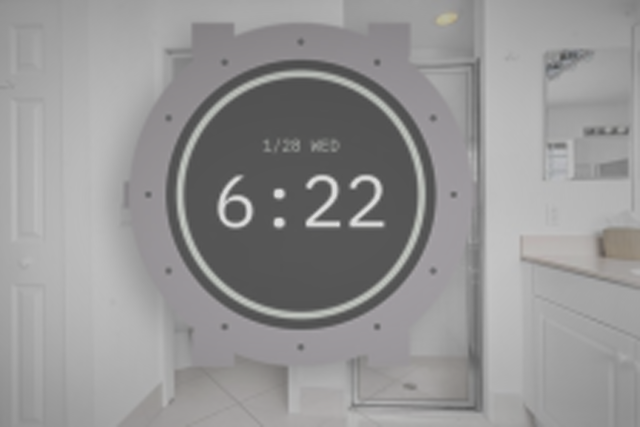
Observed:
{"hour": 6, "minute": 22}
